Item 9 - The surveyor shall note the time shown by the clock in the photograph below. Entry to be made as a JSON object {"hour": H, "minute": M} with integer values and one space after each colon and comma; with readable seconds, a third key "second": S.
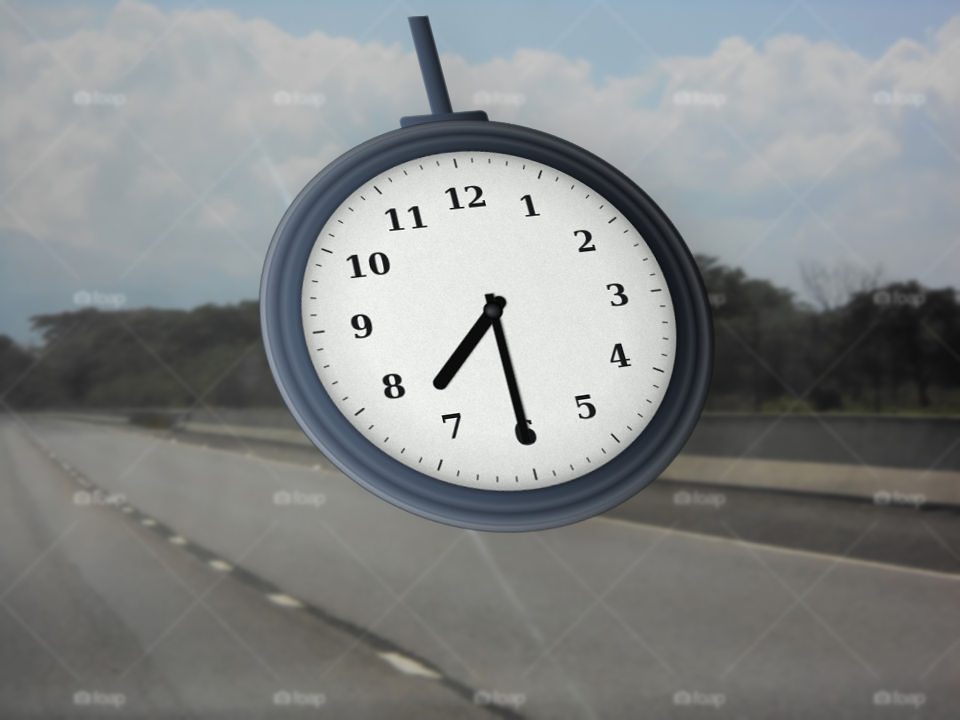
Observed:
{"hour": 7, "minute": 30}
